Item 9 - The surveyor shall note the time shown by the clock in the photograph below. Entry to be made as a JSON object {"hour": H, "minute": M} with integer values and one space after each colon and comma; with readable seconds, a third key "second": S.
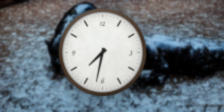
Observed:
{"hour": 7, "minute": 32}
